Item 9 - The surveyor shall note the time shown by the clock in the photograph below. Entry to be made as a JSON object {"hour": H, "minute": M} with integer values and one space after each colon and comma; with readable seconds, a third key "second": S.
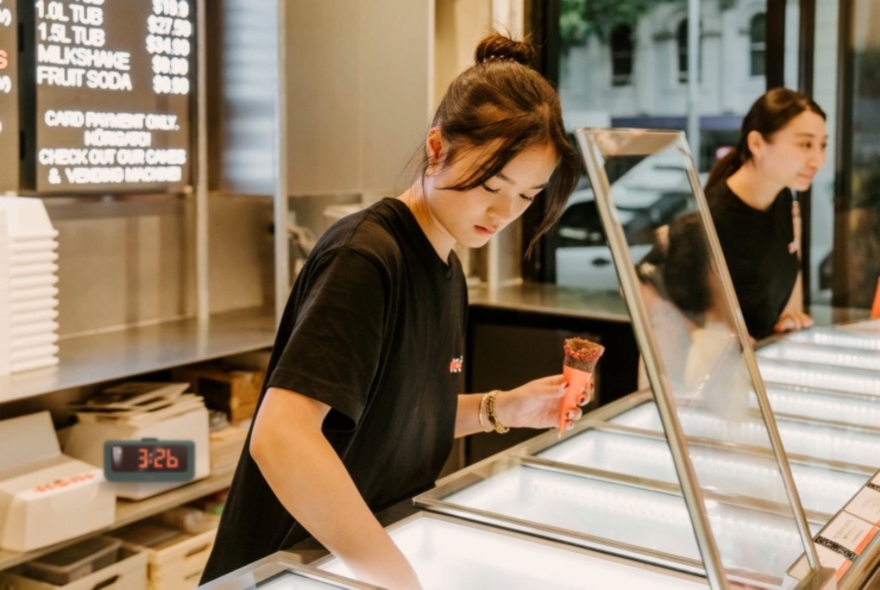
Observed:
{"hour": 3, "minute": 26}
